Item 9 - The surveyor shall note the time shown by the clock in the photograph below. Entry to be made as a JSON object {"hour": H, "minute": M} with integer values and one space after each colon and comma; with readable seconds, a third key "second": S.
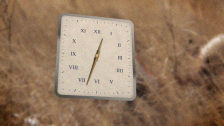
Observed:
{"hour": 12, "minute": 33}
